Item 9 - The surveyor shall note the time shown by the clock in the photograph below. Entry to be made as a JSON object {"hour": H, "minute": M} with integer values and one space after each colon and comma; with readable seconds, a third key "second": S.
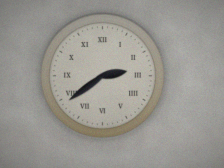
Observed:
{"hour": 2, "minute": 39}
